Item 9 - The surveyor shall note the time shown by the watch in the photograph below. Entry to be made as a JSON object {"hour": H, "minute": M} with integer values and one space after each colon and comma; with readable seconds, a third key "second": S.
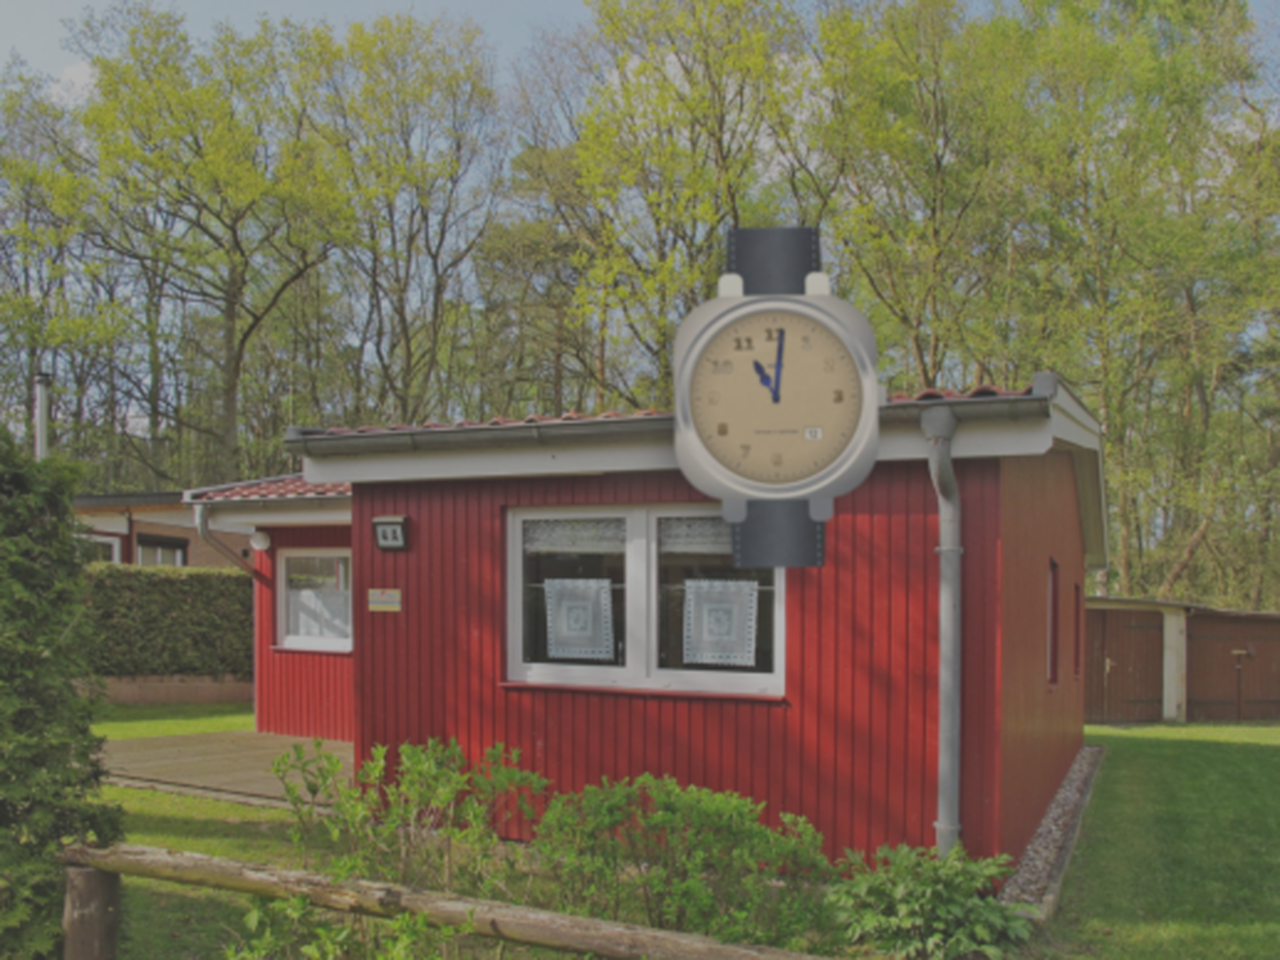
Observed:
{"hour": 11, "minute": 1}
